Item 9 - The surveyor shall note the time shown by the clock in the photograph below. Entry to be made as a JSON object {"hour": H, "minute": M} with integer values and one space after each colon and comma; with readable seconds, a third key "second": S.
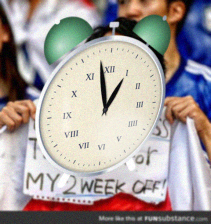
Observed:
{"hour": 12, "minute": 58}
